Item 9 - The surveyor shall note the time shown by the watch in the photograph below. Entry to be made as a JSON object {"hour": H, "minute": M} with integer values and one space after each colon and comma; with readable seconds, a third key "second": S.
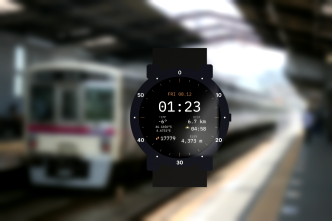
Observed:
{"hour": 1, "minute": 23}
